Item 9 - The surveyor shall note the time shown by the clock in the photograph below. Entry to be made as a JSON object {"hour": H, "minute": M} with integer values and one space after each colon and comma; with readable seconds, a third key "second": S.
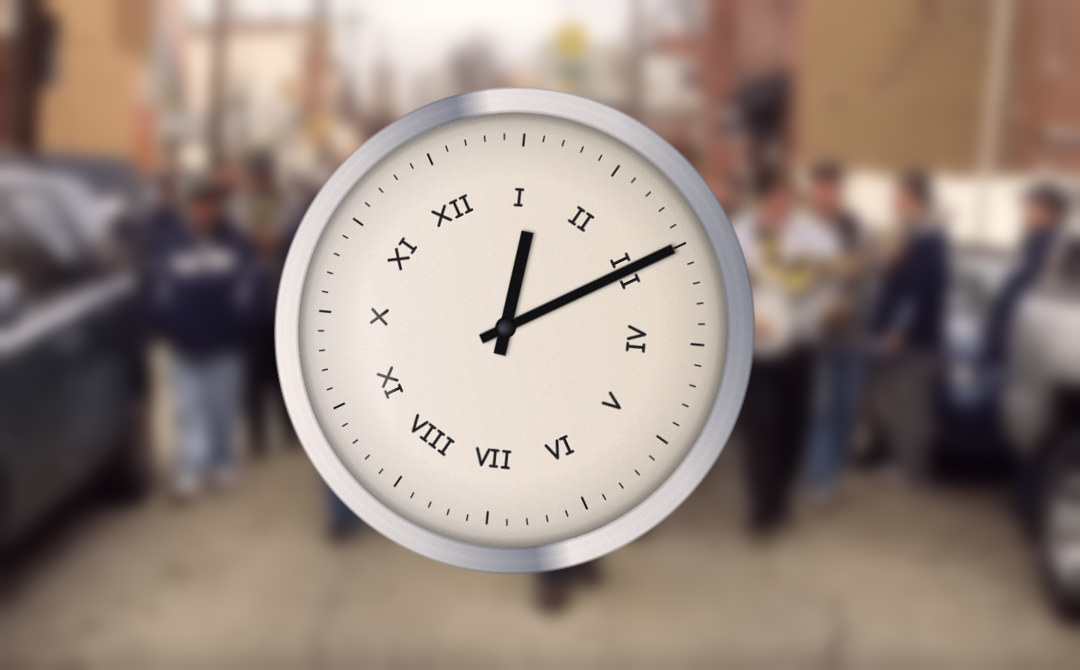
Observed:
{"hour": 1, "minute": 15}
